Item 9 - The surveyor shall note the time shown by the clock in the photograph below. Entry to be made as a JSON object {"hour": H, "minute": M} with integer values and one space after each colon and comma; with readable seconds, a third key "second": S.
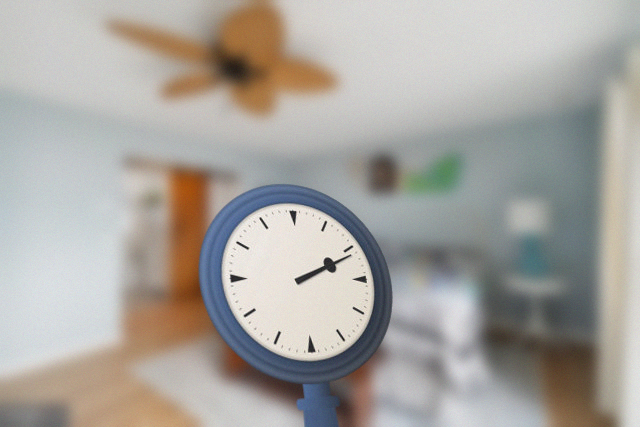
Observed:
{"hour": 2, "minute": 11}
